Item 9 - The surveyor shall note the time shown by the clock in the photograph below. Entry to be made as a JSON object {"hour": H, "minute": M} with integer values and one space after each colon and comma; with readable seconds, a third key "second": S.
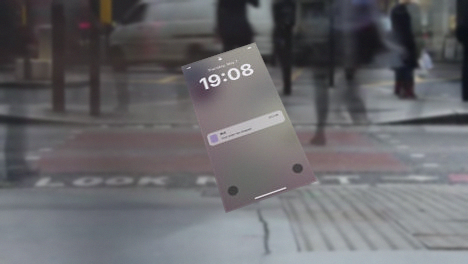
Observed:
{"hour": 19, "minute": 8}
